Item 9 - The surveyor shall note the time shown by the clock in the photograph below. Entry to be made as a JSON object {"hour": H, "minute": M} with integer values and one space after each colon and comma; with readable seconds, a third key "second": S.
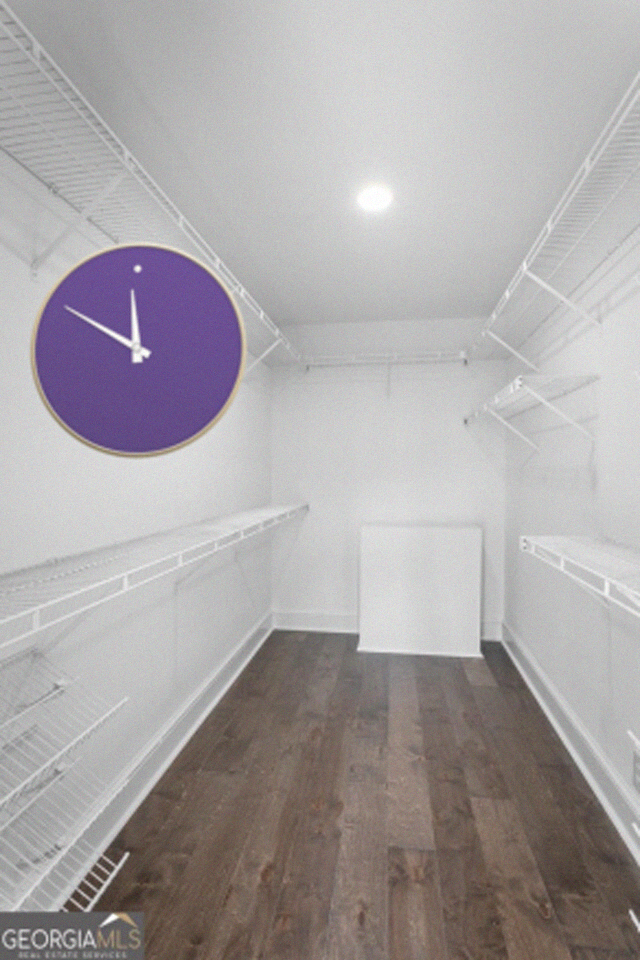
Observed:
{"hour": 11, "minute": 50}
